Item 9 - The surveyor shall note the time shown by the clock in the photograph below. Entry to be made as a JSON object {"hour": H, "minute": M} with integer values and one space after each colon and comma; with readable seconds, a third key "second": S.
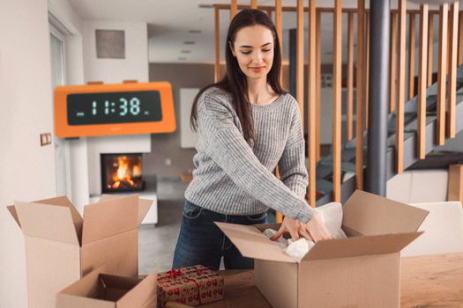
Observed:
{"hour": 11, "minute": 38}
